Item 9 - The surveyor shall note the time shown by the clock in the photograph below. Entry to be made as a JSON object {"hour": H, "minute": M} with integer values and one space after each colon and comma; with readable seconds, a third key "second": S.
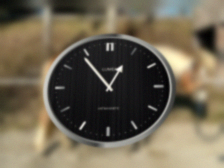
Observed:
{"hour": 12, "minute": 54}
